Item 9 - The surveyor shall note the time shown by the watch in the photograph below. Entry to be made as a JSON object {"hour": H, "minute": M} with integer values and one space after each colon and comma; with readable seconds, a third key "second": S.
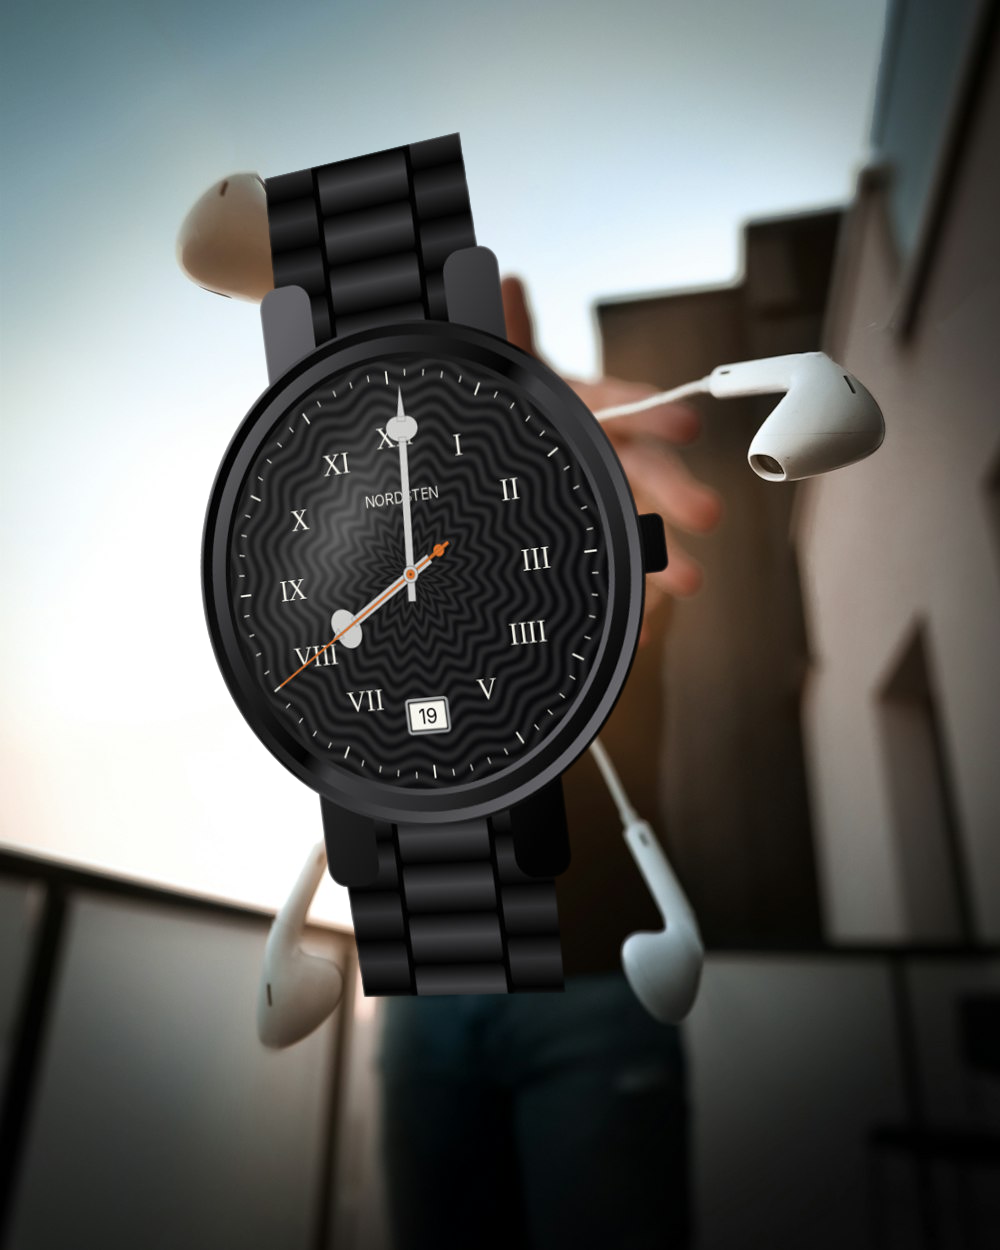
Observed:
{"hour": 8, "minute": 0, "second": 40}
